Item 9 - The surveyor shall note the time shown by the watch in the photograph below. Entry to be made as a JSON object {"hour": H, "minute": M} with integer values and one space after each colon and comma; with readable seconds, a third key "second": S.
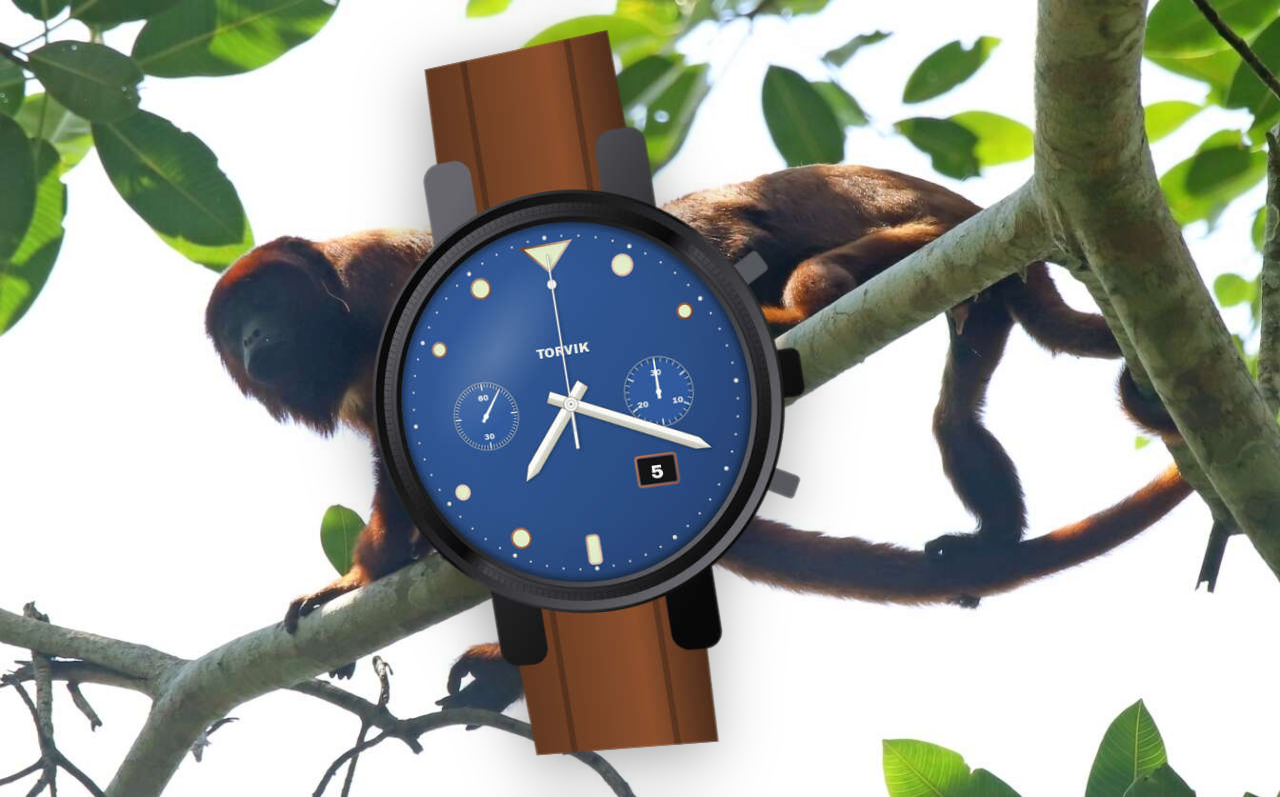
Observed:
{"hour": 7, "minute": 19, "second": 6}
